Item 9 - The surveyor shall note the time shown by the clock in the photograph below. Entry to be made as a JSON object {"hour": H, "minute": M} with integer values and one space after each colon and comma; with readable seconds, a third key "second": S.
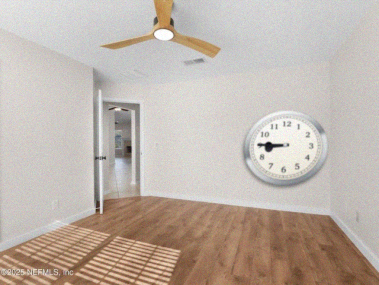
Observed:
{"hour": 8, "minute": 45}
